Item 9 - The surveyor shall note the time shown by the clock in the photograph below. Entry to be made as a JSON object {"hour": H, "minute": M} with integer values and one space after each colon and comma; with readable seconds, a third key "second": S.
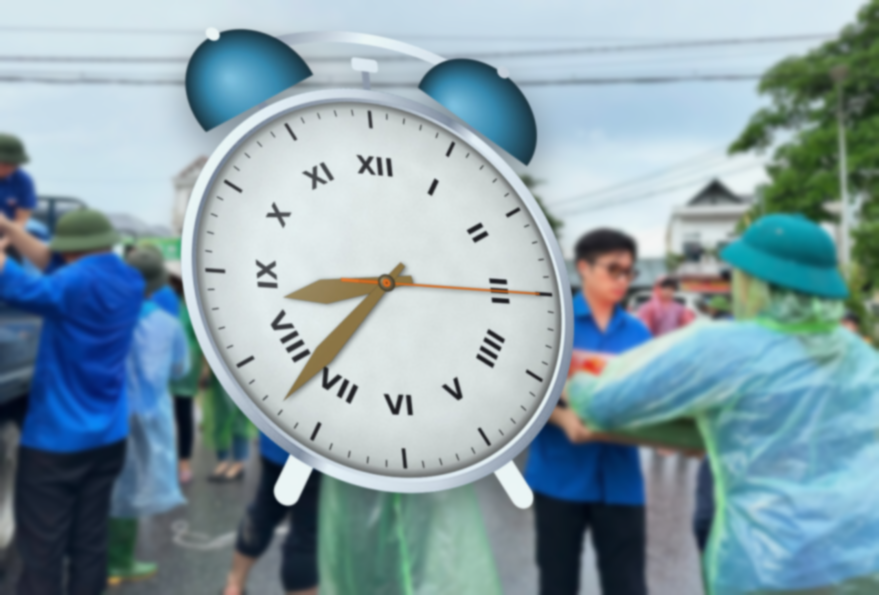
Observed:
{"hour": 8, "minute": 37, "second": 15}
